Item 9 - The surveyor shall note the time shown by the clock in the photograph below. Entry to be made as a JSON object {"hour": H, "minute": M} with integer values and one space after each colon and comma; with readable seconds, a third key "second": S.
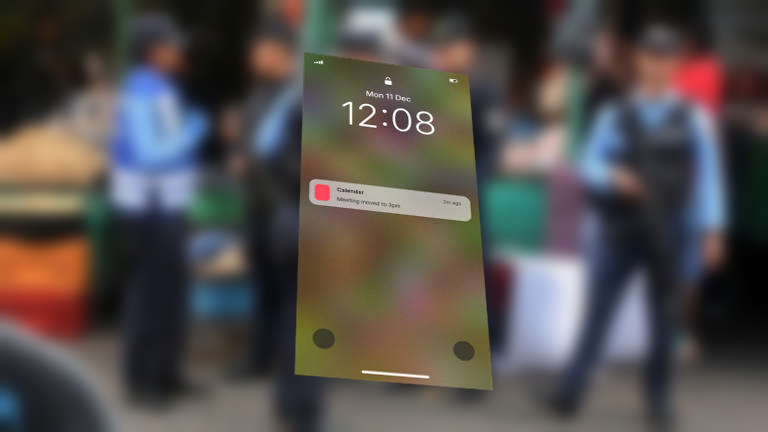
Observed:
{"hour": 12, "minute": 8}
